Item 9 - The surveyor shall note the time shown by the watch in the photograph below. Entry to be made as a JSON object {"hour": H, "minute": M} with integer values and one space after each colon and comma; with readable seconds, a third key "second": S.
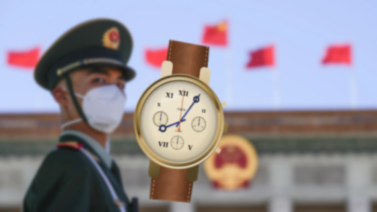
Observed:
{"hour": 8, "minute": 5}
